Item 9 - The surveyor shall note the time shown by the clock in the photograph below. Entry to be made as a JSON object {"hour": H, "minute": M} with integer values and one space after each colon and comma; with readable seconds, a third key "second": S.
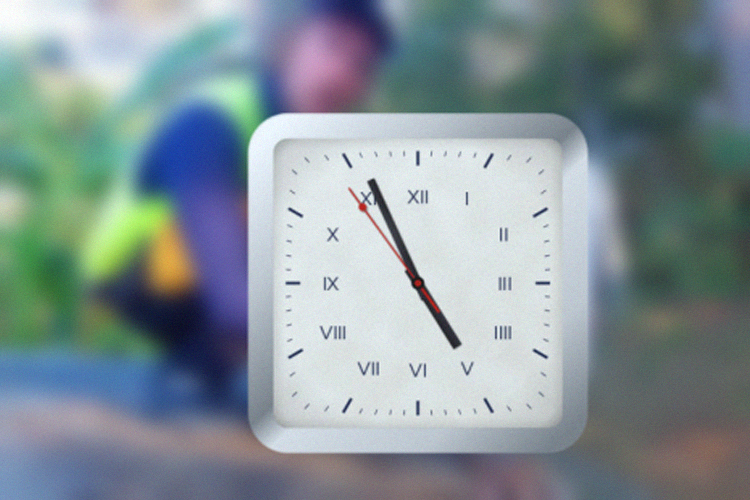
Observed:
{"hour": 4, "minute": 55, "second": 54}
